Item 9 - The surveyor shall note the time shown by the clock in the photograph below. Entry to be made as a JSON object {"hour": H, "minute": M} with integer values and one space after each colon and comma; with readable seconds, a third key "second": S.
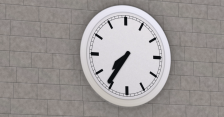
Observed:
{"hour": 7, "minute": 36}
